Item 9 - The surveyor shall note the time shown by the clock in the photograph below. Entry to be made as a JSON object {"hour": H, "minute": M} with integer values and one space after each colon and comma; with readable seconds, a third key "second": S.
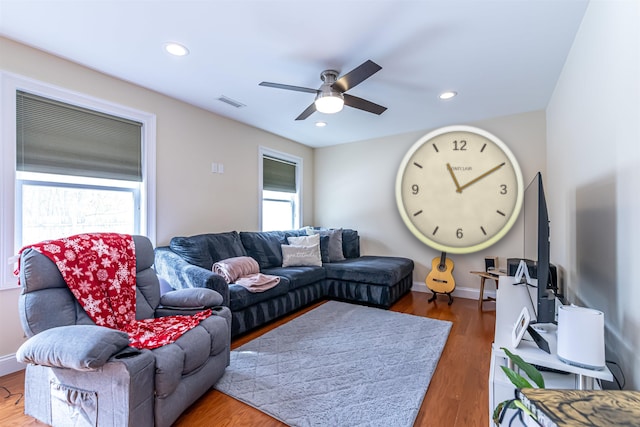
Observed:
{"hour": 11, "minute": 10}
